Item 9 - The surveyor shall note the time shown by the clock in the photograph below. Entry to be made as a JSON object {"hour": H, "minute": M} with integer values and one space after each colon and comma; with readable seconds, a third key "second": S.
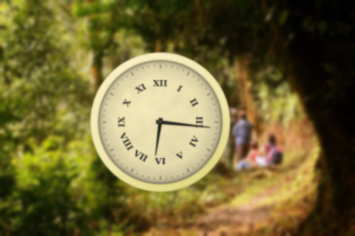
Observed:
{"hour": 6, "minute": 16}
